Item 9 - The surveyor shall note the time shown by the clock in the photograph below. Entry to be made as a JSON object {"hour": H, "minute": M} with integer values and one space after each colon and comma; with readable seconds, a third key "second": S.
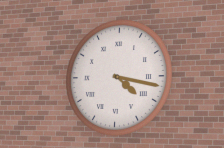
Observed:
{"hour": 4, "minute": 17}
